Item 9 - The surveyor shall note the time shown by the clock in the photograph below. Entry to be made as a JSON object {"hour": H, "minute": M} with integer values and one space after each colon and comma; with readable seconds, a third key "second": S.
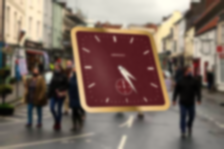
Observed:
{"hour": 4, "minute": 26}
